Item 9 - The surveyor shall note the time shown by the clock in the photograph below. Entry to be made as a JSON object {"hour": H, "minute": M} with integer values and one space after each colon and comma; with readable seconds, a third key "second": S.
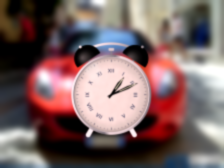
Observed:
{"hour": 1, "minute": 11}
